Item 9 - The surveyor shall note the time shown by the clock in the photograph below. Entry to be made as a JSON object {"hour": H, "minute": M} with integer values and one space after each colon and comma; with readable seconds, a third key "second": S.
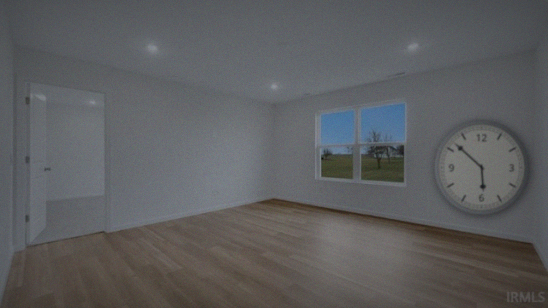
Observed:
{"hour": 5, "minute": 52}
